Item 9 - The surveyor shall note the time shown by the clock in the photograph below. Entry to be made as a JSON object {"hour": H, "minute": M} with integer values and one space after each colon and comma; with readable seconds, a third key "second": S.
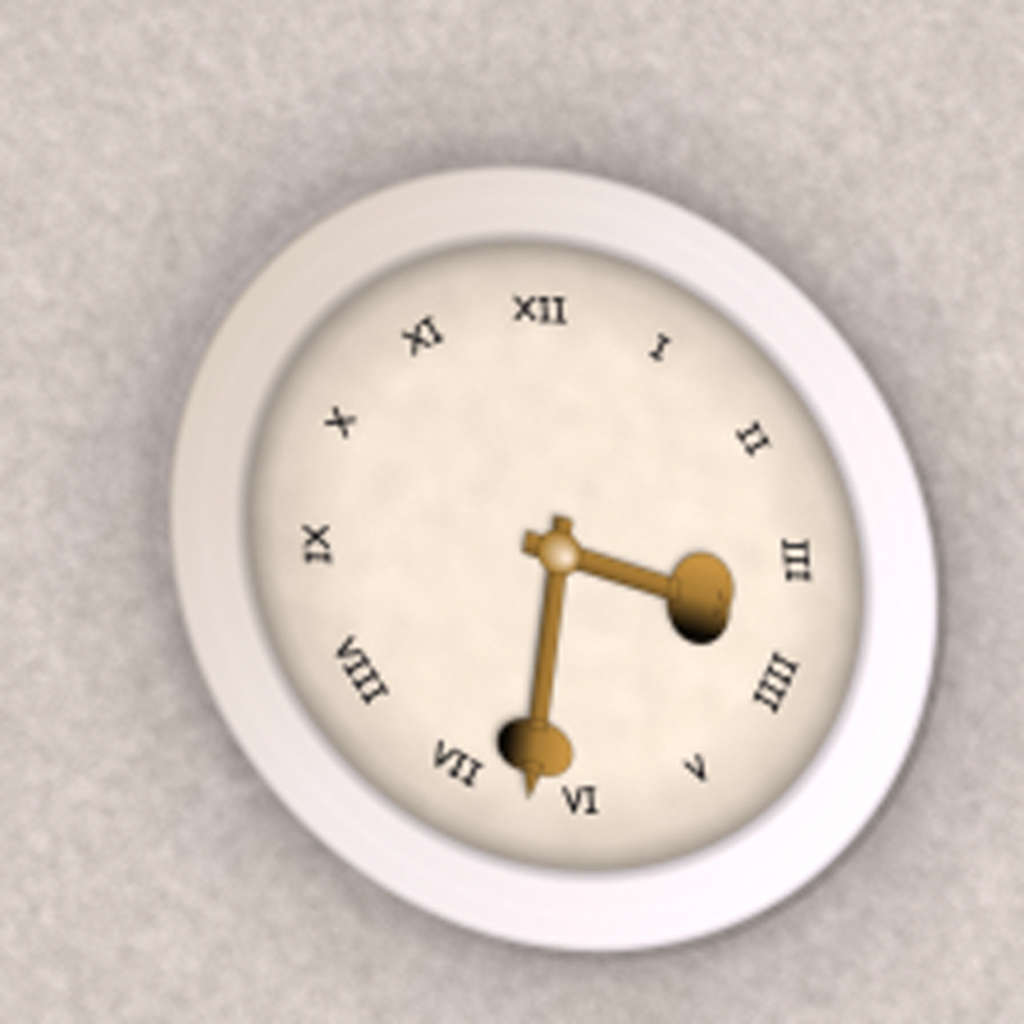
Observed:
{"hour": 3, "minute": 32}
